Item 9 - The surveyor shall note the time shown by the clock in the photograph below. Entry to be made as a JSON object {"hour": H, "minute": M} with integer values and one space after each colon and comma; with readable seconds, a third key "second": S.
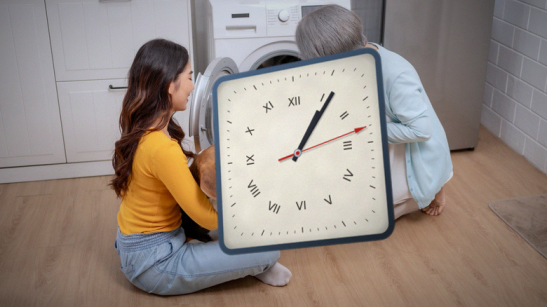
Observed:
{"hour": 1, "minute": 6, "second": 13}
